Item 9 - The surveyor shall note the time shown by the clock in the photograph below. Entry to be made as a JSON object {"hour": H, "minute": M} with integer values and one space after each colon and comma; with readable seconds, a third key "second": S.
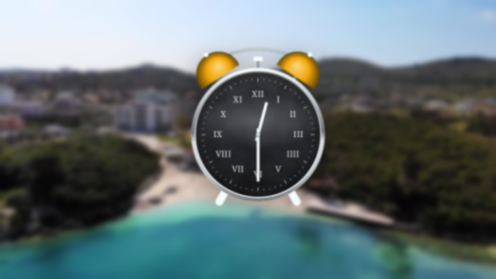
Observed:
{"hour": 12, "minute": 30}
